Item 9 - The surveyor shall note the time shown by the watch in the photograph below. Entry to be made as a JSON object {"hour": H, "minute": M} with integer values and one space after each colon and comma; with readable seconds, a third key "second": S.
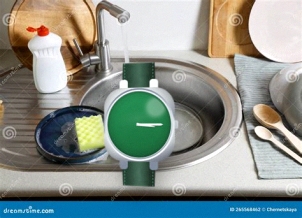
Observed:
{"hour": 3, "minute": 15}
